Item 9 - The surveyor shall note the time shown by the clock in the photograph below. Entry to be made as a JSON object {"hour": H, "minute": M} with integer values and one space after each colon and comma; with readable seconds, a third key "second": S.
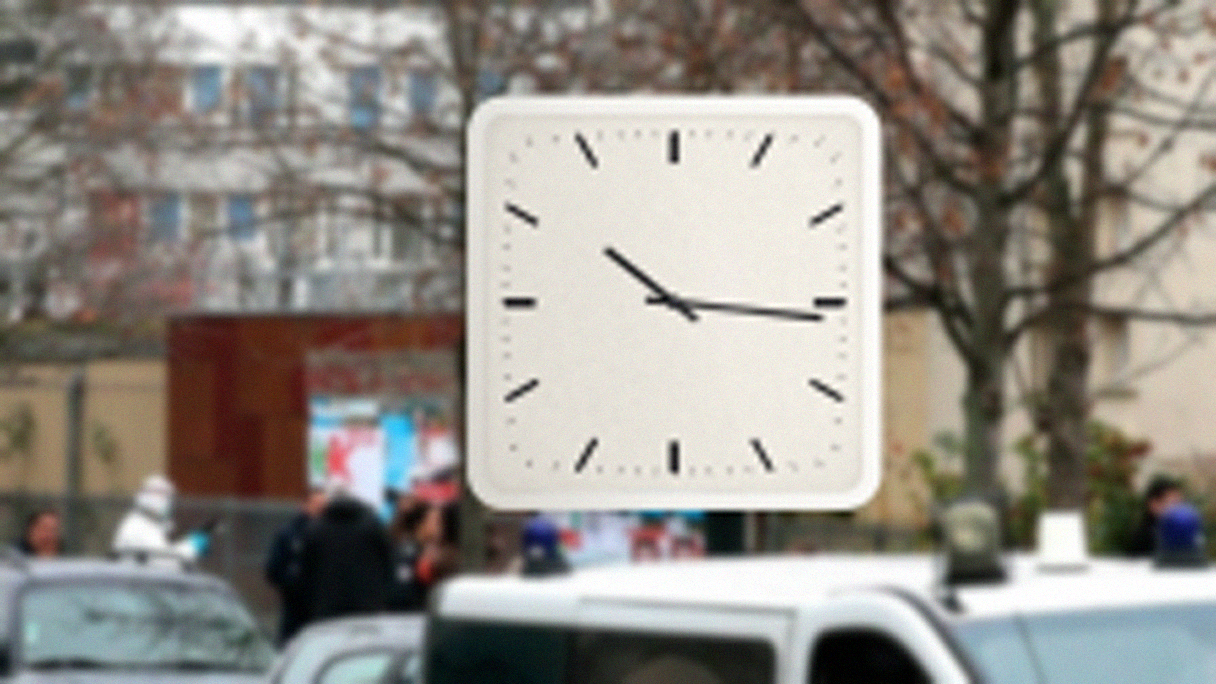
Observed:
{"hour": 10, "minute": 16}
